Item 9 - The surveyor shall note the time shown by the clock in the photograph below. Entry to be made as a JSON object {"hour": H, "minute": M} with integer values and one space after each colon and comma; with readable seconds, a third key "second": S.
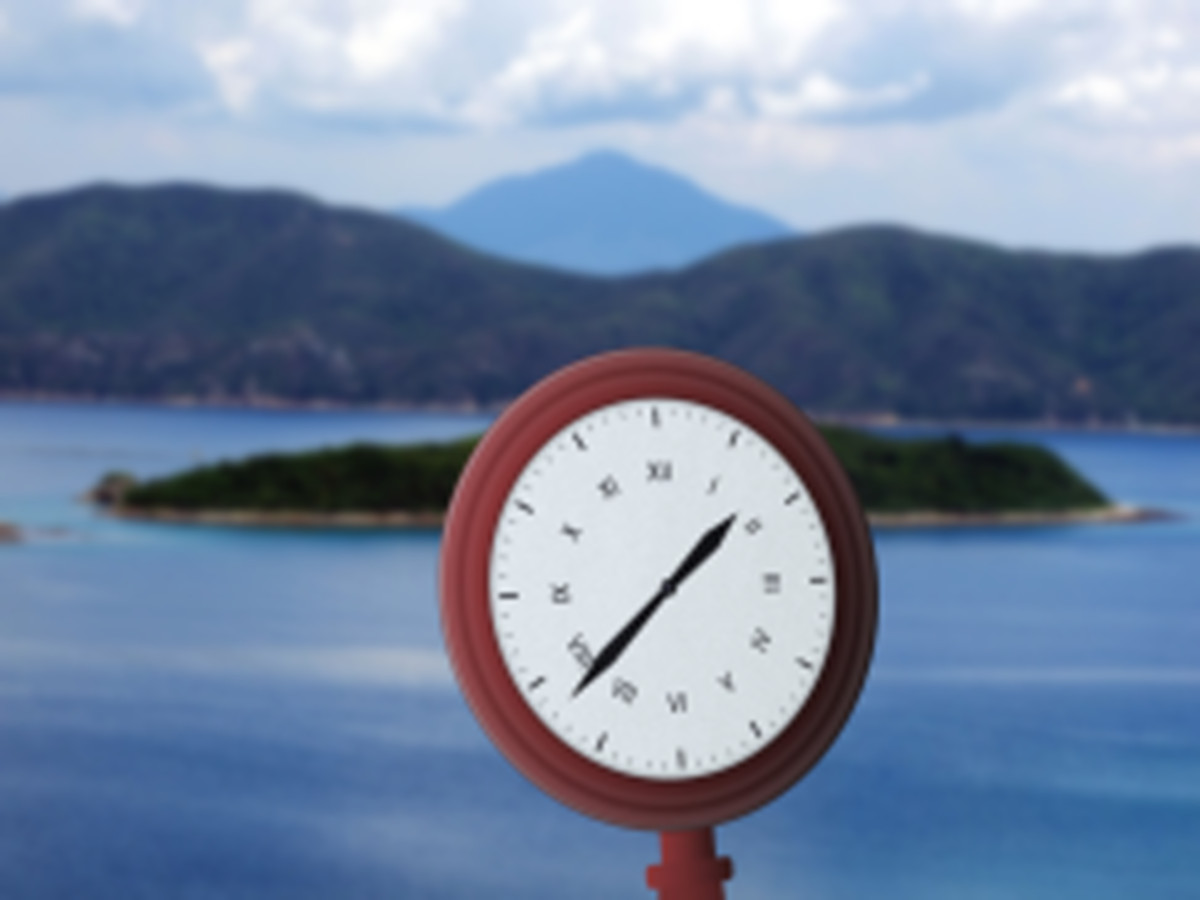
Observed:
{"hour": 1, "minute": 38}
